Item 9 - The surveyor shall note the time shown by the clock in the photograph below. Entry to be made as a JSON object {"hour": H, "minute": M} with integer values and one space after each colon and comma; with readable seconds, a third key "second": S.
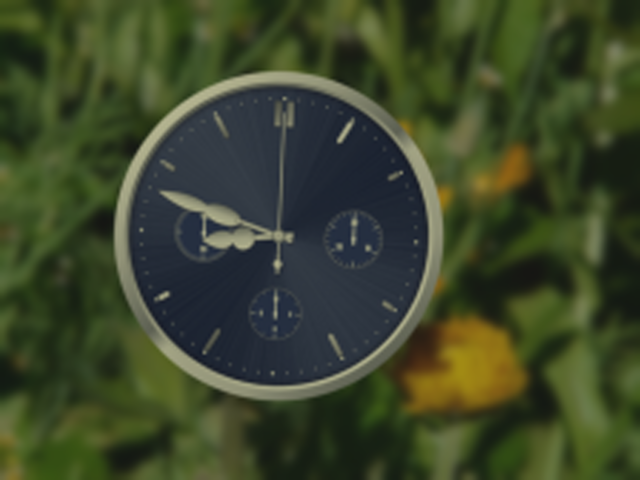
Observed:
{"hour": 8, "minute": 48}
